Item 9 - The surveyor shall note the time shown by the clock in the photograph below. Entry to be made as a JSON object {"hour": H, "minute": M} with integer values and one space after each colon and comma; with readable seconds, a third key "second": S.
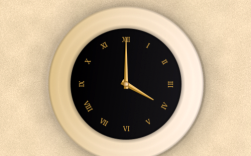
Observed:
{"hour": 4, "minute": 0}
